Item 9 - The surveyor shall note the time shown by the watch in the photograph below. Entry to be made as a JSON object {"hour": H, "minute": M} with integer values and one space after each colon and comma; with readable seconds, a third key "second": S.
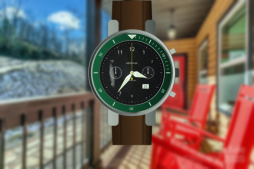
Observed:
{"hour": 3, "minute": 36}
